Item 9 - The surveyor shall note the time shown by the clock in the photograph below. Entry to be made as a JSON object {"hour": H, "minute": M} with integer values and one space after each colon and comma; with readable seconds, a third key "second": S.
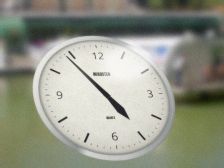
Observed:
{"hour": 4, "minute": 54}
